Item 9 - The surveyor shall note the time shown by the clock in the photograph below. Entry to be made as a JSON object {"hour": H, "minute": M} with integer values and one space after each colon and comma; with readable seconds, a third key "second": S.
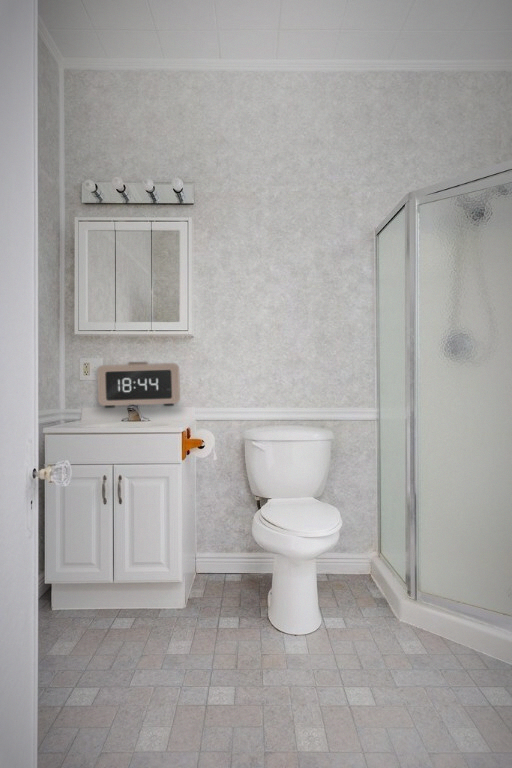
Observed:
{"hour": 18, "minute": 44}
